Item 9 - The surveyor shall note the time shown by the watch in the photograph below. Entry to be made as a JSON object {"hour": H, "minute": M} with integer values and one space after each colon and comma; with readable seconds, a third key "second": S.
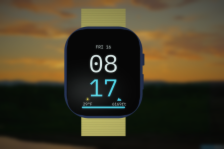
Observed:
{"hour": 8, "minute": 17}
